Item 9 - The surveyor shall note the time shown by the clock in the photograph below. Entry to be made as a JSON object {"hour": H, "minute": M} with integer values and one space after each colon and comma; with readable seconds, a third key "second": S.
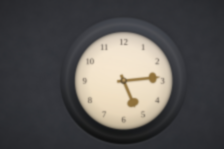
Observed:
{"hour": 5, "minute": 14}
